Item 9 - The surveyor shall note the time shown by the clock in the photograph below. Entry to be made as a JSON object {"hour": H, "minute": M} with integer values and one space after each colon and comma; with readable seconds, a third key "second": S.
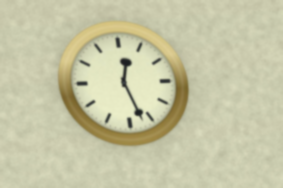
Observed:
{"hour": 12, "minute": 27}
